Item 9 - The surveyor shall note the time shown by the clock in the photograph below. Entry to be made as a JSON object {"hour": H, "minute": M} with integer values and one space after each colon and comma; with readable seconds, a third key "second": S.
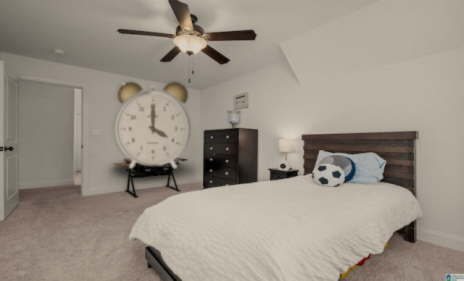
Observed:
{"hour": 4, "minute": 0}
